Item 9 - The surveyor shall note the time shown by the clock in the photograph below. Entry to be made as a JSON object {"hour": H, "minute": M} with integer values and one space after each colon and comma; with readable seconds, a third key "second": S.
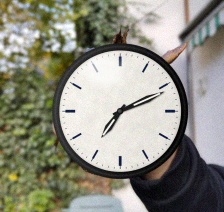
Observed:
{"hour": 7, "minute": 11}
